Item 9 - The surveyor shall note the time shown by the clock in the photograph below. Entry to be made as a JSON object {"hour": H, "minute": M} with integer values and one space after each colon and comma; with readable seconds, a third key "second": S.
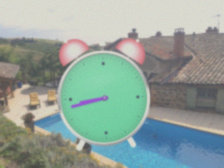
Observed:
{"hour": 8, "minute": 43}
